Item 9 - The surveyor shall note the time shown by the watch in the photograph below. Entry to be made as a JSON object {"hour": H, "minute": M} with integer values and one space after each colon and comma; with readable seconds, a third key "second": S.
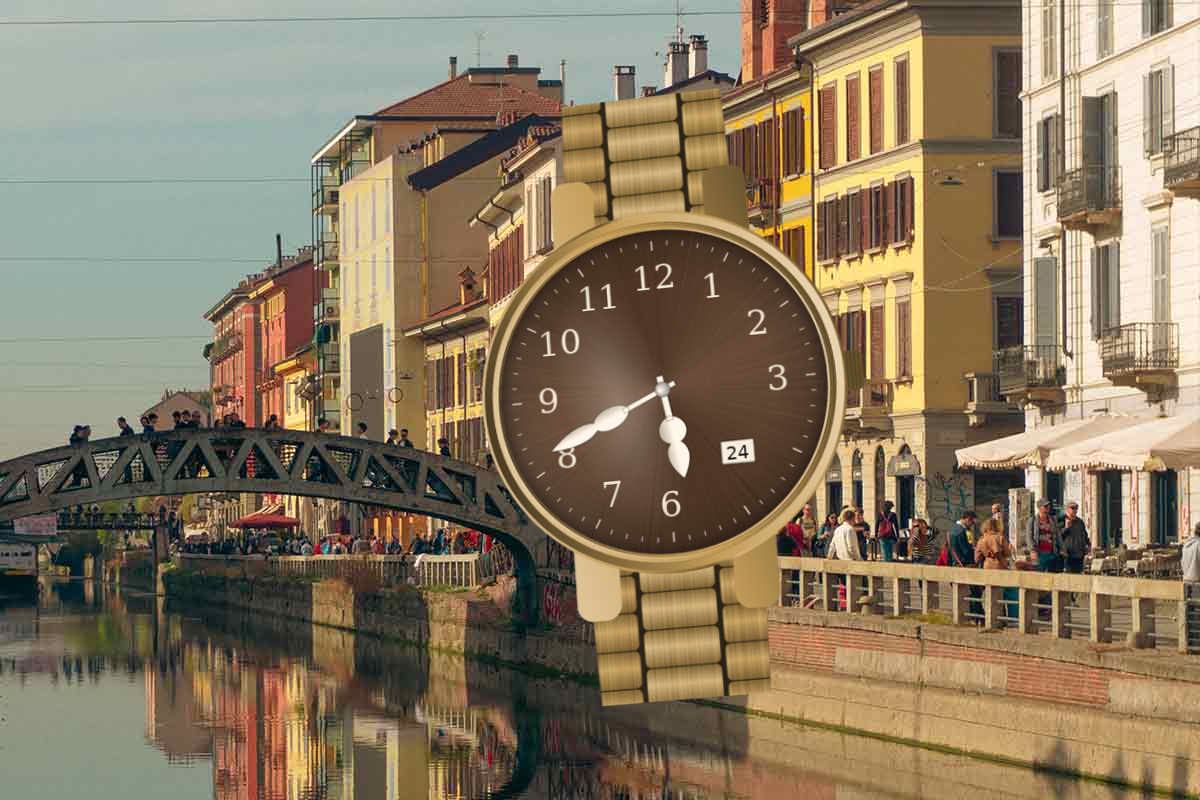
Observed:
{"hour": 5, "minute": 41}
